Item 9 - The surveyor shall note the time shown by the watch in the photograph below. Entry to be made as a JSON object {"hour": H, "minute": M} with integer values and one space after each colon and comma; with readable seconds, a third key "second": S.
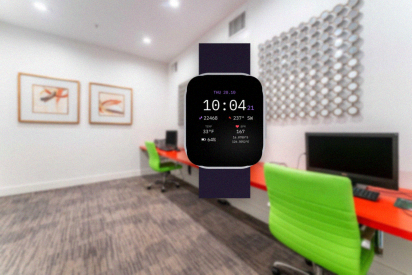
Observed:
{"hour": 10, "minute": 4}
